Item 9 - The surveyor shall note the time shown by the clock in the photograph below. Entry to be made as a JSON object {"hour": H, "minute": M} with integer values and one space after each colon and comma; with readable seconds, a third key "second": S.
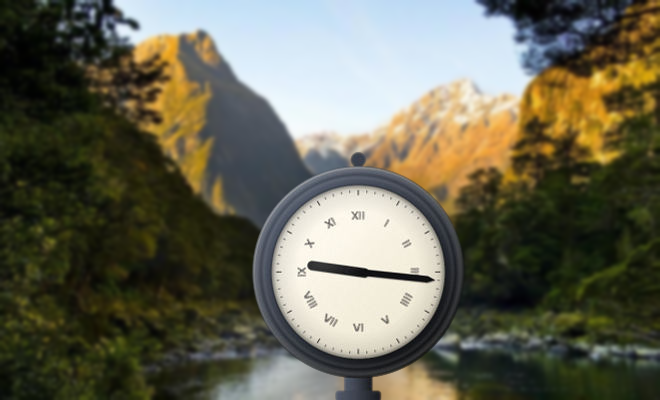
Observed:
{"hour": 9, "minute": 16}
